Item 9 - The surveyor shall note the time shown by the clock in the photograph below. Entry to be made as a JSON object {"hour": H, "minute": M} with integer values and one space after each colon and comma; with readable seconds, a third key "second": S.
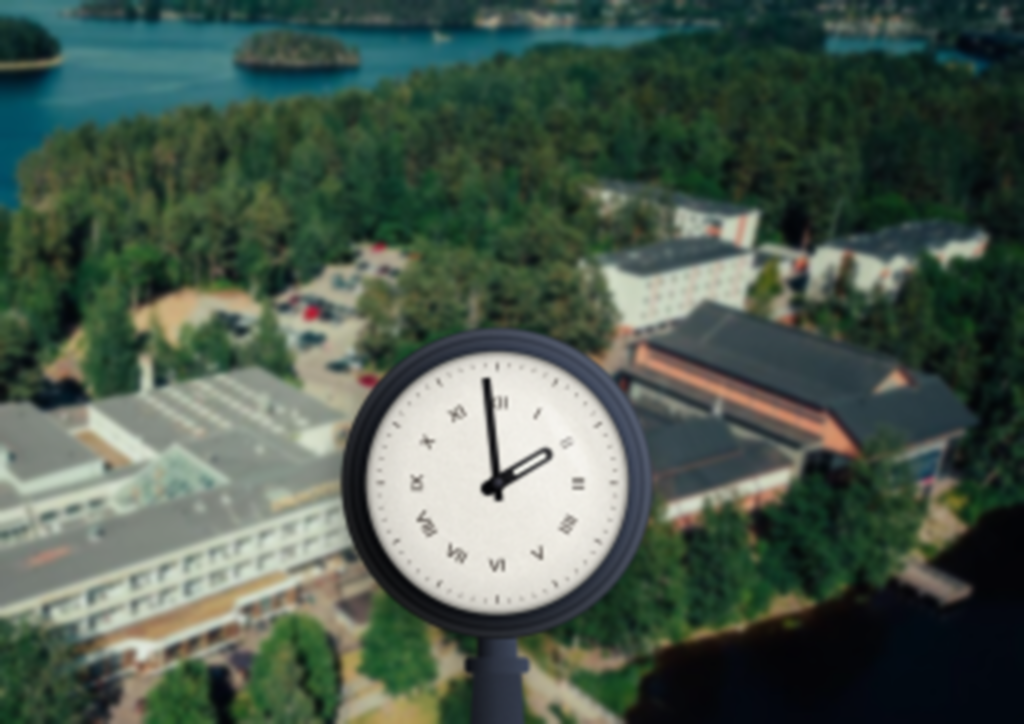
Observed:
{"hour": 1, "minute": 59}
